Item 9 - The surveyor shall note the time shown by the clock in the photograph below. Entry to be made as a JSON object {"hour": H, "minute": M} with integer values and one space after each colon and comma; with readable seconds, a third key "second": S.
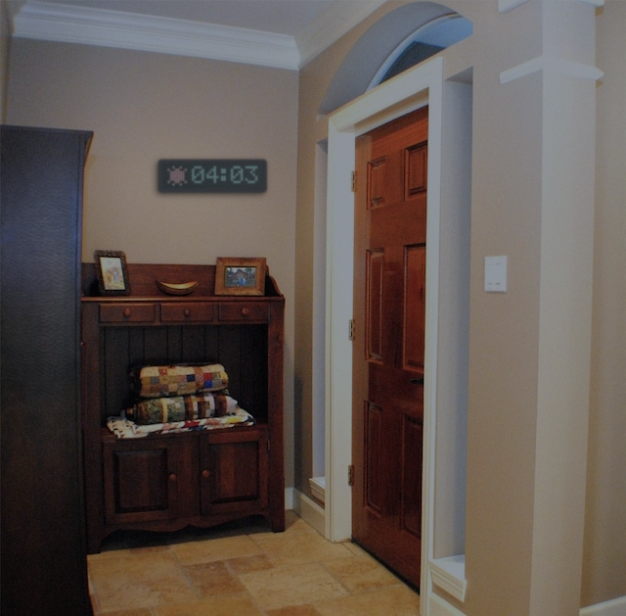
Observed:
{"hour": 4, "minute": 3}
